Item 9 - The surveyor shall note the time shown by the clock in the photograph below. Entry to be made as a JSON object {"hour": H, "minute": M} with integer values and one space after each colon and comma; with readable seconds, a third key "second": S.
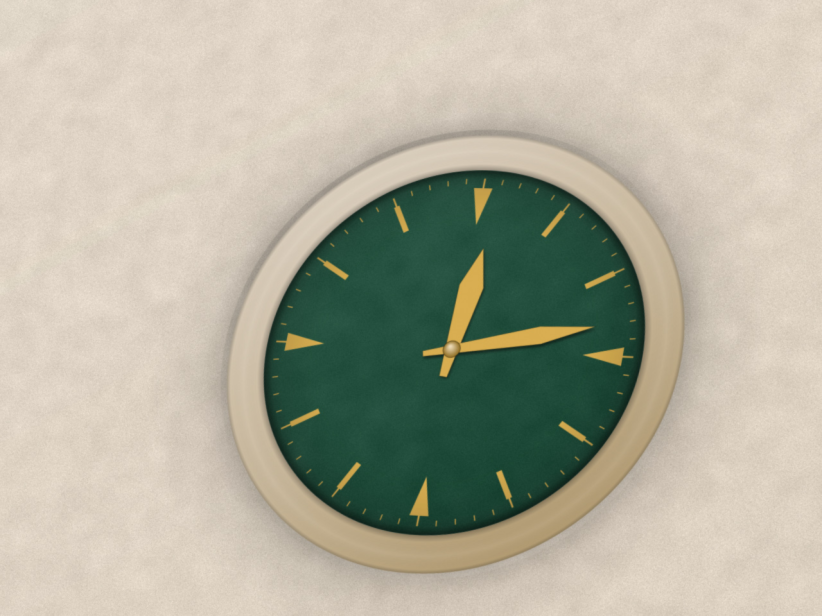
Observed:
{"hour": 12, "minute": 13}
